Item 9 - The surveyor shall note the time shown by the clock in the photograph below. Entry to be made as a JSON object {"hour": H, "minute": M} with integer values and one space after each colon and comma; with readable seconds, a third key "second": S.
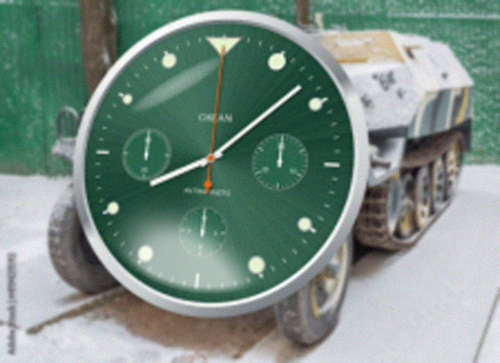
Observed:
{"hour": 8, "minute": 8}
